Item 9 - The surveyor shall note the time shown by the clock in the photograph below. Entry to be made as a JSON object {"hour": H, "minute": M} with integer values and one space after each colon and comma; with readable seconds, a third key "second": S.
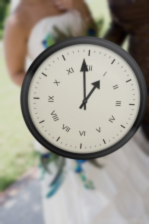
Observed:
{"hour": 12, "minute": 59}
